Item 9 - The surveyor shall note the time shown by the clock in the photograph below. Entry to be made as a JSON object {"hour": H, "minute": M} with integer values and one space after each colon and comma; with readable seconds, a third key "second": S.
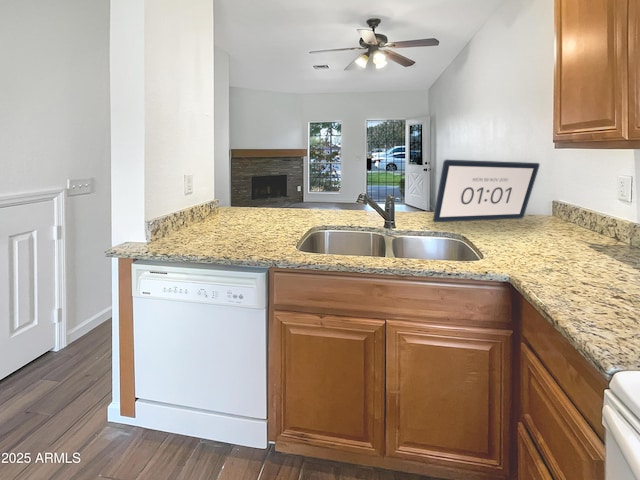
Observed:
{"hour": 1, "minute": 1}
